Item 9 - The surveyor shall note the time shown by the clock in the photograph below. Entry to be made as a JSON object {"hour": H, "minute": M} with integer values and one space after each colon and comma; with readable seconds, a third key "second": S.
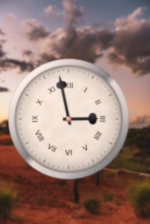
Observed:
{"hour": 2, "minute": 58}
